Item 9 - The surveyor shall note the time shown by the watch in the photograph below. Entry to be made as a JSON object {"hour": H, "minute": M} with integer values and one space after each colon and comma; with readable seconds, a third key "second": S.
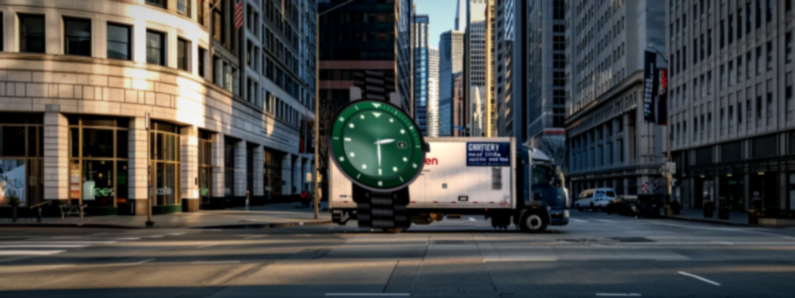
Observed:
{"hour": 2, "minute": 30}
